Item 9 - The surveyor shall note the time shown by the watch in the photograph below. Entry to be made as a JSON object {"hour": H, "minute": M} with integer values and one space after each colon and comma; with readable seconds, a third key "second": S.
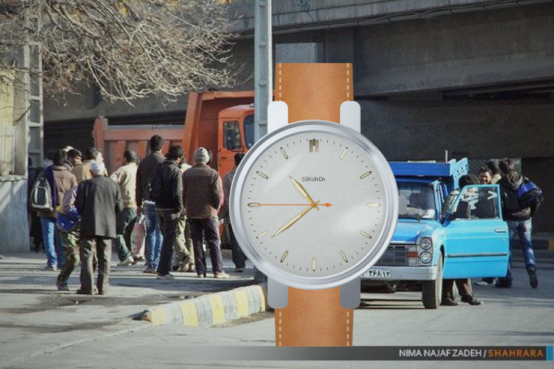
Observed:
{"hour": 10, "minute": 38, "second": 45}
